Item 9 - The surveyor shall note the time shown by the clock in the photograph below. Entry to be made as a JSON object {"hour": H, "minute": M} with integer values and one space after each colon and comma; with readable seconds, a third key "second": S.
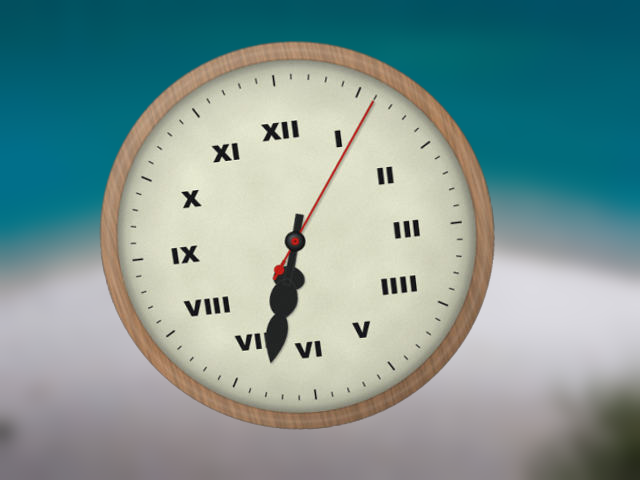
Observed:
{"hour": 6, "minute": 33, "second": 6}
